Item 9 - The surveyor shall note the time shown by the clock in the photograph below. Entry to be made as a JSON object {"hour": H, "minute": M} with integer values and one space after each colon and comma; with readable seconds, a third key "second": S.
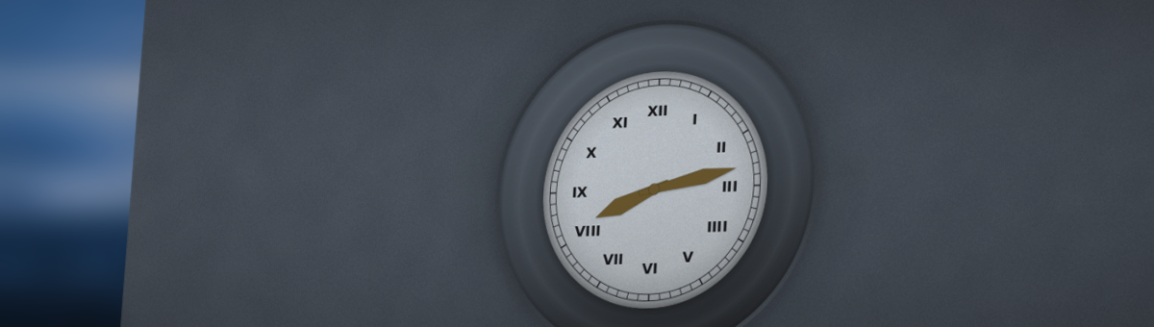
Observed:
{"hour": 8, "minute": 13}
